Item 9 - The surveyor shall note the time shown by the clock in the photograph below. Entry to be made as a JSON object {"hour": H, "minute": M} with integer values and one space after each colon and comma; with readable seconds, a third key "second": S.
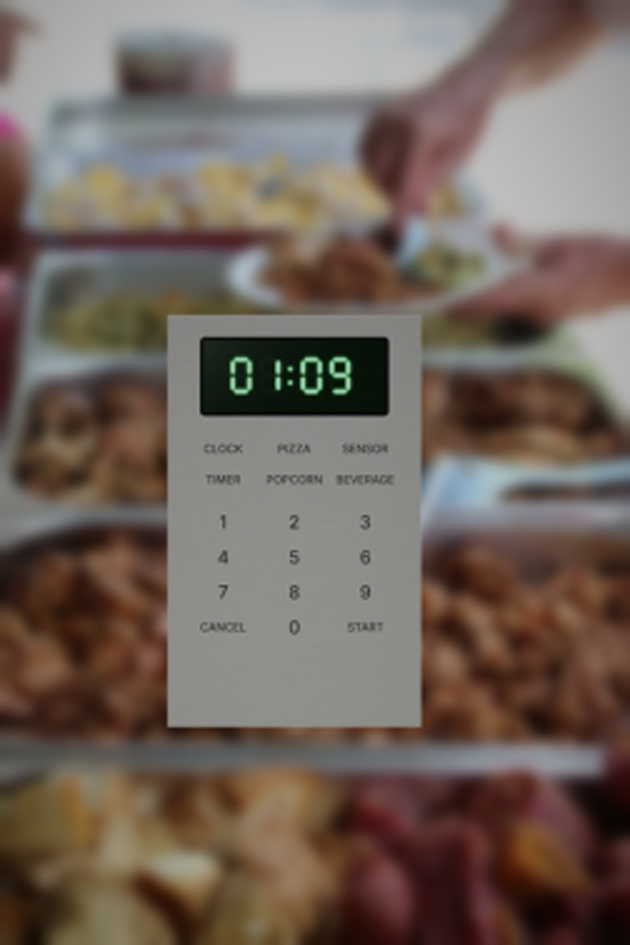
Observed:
{"hour": 1, "minute": 9}
